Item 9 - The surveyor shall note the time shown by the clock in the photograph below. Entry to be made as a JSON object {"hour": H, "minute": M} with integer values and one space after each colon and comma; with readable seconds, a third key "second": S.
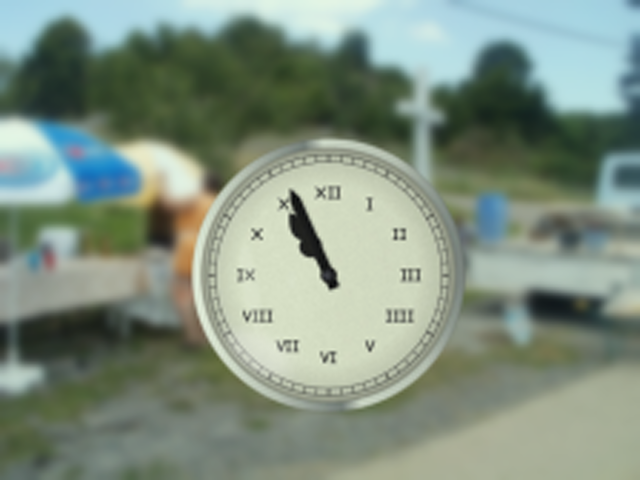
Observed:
{"hour": 10, "minute": 56}
